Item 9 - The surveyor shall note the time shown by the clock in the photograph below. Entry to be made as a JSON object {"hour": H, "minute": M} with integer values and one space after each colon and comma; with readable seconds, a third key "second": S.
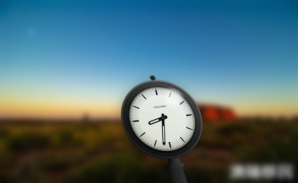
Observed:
{"hour": 8, "minute": 32}
